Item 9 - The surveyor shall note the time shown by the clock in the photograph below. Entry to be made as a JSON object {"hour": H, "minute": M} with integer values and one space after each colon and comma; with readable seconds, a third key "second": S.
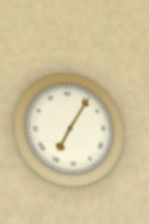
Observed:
{"hour": 7, "minute": 6}
